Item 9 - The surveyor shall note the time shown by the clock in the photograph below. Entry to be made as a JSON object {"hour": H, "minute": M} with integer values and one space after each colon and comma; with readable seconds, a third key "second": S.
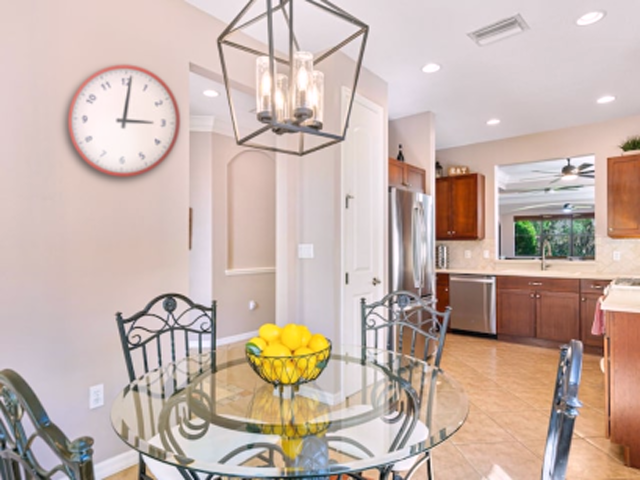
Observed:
{"hour": 3, "minute": 1}
